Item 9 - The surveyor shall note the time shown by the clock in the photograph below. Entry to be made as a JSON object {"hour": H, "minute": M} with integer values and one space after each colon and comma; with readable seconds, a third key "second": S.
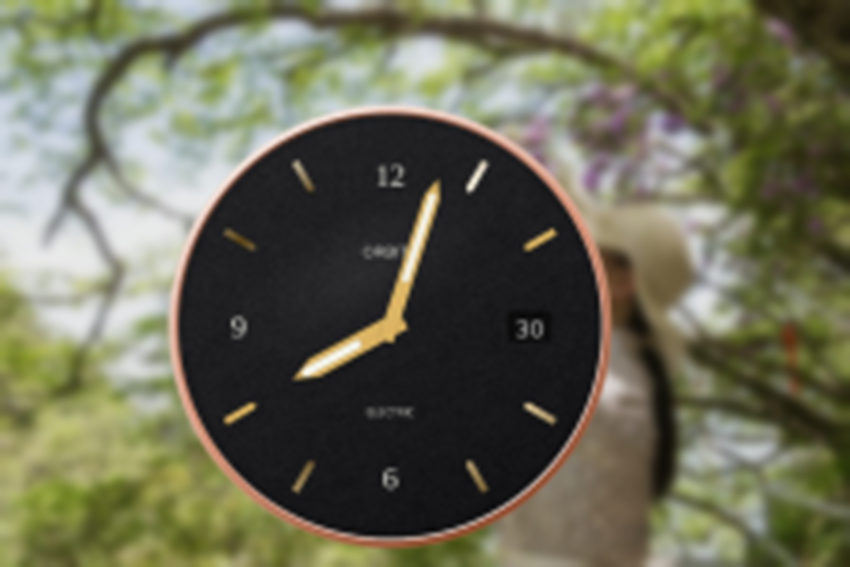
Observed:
{"hour": 8, "minute": 3}
